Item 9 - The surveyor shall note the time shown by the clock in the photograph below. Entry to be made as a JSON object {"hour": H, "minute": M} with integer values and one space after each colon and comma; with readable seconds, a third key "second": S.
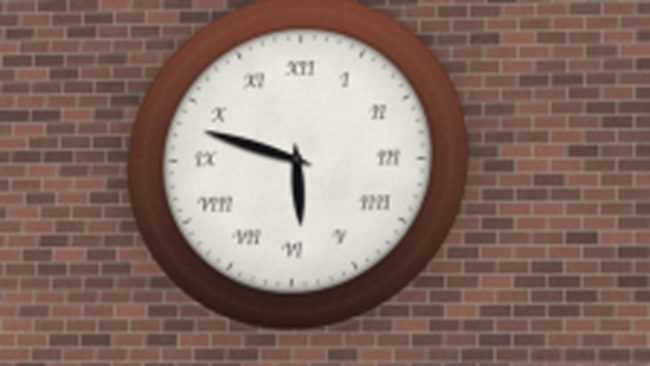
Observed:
{"hour": 5, "minute": 48}
